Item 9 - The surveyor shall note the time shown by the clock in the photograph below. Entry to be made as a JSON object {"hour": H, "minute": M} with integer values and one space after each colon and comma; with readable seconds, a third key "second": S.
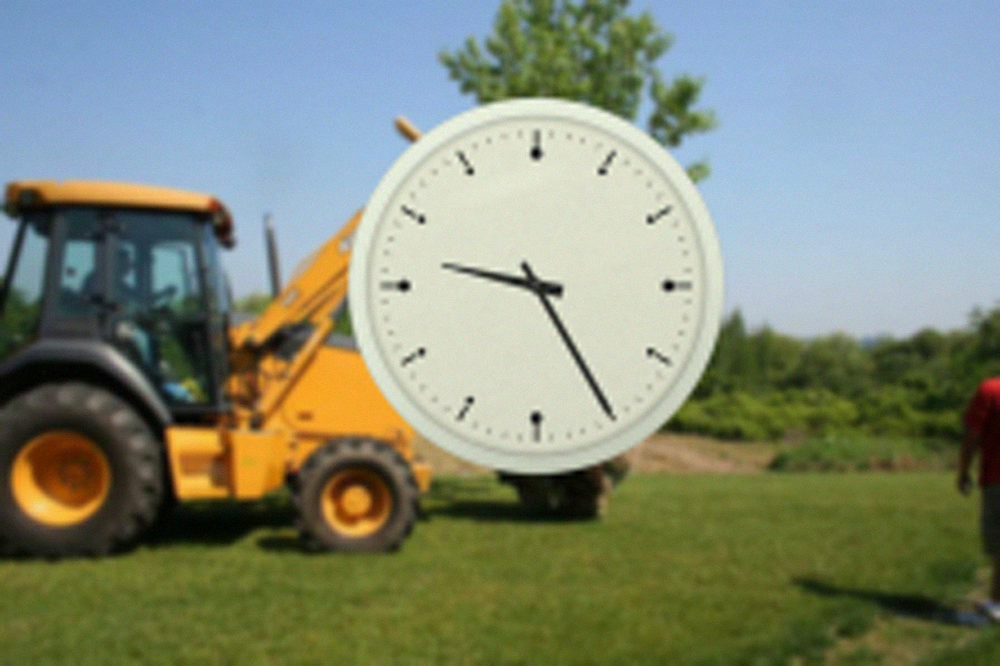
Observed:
{"hour": 9, "minute": 25}
